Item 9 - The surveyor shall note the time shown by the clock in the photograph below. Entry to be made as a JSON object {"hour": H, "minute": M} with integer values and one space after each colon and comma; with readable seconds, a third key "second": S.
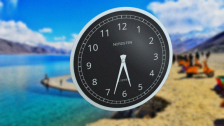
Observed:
{"hour": 5, "minute": 33}
